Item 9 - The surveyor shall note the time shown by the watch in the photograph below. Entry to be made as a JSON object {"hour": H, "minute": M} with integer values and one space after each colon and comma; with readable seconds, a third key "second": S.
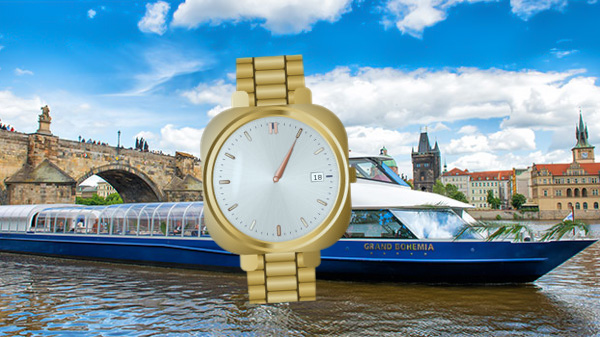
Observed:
{"hour": 1, "minute": 5}
